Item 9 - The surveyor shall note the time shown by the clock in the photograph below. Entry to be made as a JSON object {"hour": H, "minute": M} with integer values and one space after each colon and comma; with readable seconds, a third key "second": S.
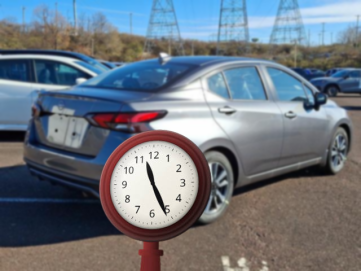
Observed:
{"hour": 11, "minute": 26}
